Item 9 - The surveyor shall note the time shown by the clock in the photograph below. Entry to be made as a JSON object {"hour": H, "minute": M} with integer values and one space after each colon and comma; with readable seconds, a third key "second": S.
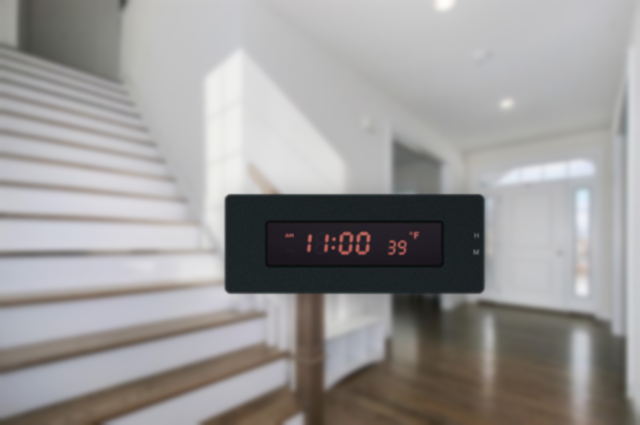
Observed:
{"hour": 11, "minute": 0}
